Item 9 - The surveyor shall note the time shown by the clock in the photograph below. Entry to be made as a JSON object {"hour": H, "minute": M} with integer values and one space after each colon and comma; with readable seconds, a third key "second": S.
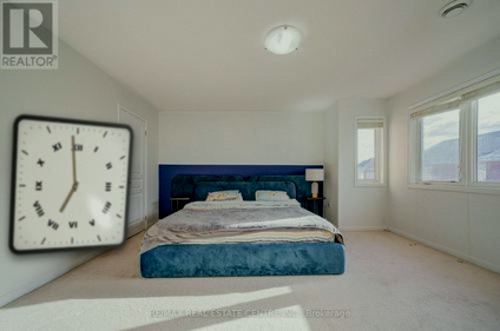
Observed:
{"hour": 6, "minute": 59}
